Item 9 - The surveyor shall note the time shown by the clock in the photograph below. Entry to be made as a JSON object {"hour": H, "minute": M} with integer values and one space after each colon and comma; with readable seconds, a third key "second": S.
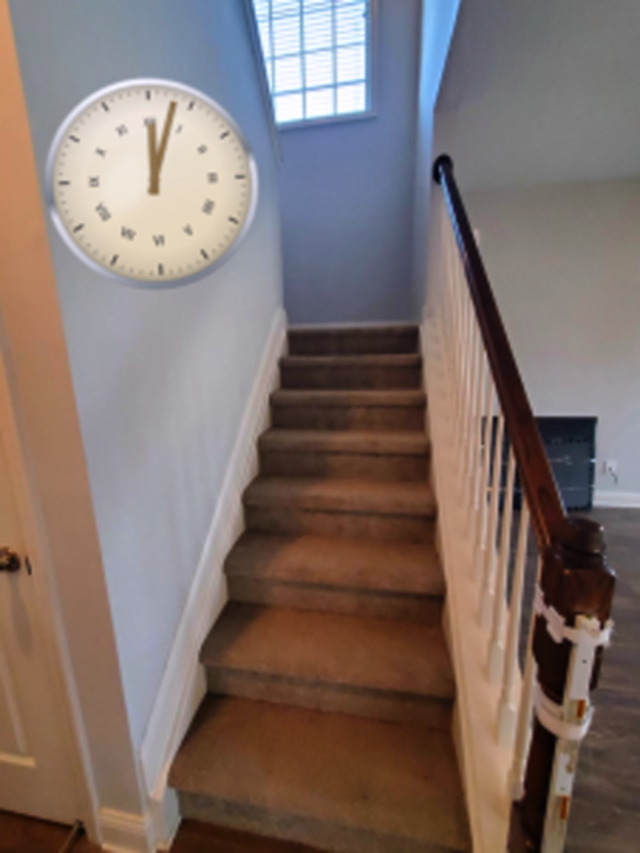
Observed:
{"hour": 12, "minute": 3}
